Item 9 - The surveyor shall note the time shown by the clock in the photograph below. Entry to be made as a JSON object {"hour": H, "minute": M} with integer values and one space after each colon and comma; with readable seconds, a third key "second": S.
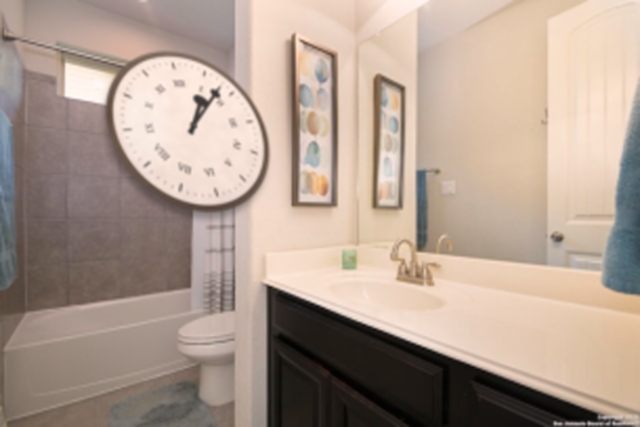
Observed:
{"hour": 1, "minute": 8}
